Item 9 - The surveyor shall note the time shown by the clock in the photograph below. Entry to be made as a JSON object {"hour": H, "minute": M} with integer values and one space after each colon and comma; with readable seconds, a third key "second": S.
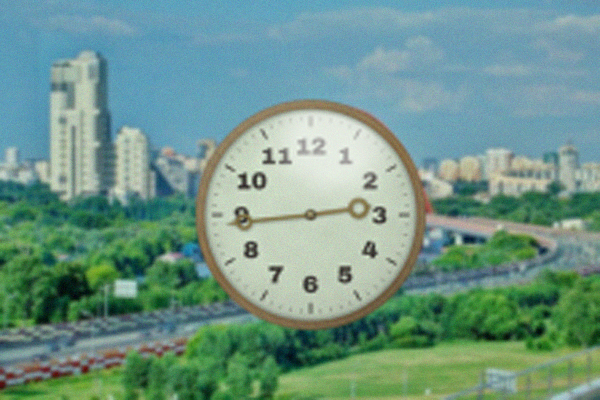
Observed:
{"hour": 2, "minute": 44}
